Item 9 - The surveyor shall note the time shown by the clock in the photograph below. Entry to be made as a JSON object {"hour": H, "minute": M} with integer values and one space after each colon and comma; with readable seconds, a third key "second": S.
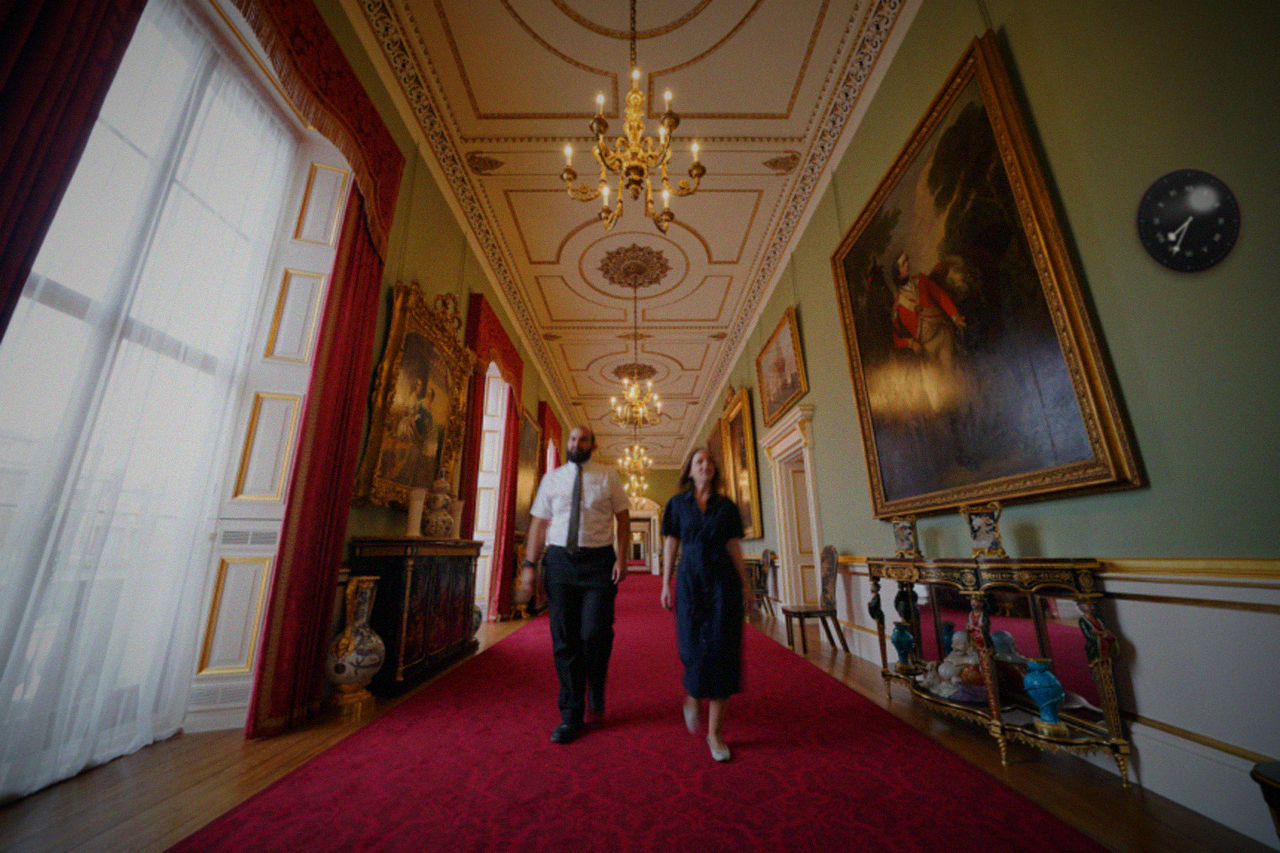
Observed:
{"hour": 7, "minute": 34}
